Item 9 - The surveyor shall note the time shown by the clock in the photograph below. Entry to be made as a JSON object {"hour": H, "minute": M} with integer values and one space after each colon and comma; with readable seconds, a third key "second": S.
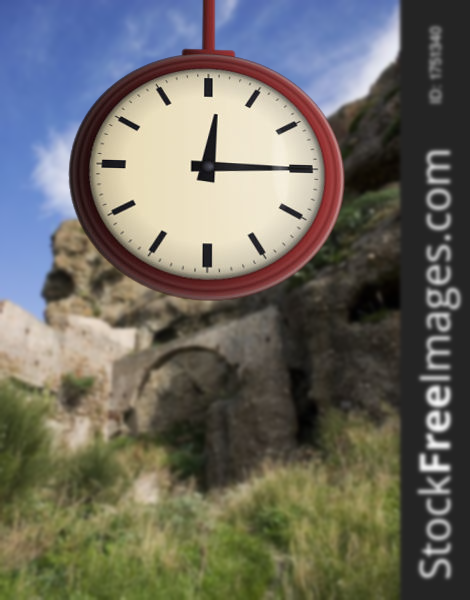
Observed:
{"hour": 12, "minute": 15}
